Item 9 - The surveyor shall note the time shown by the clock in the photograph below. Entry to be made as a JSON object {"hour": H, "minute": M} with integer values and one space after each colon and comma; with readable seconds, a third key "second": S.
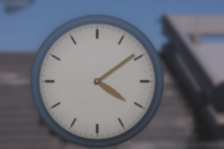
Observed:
{"hour": 4, "minute": 9}
